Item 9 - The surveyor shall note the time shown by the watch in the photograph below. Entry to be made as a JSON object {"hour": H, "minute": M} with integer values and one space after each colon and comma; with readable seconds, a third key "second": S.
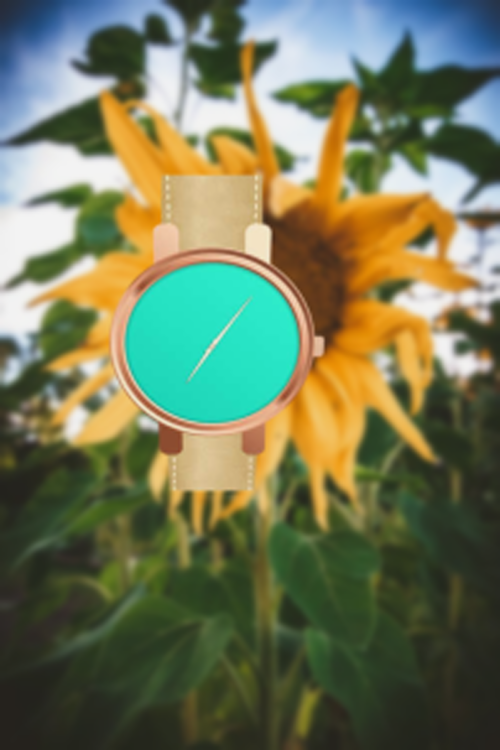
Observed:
{"hour": 7, "minute": 6}
